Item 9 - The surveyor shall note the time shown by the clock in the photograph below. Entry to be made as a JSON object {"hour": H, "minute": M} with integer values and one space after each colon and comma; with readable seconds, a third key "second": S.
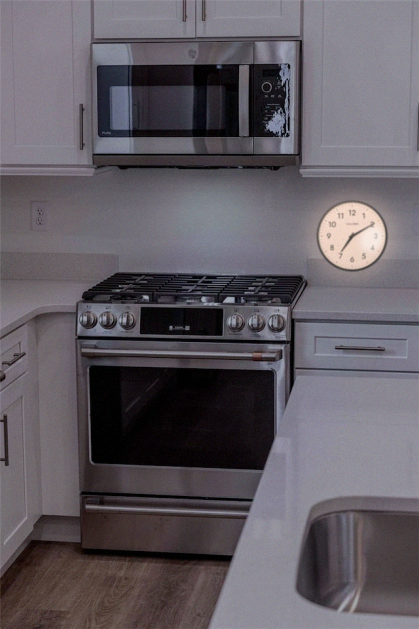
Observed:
{"hour": 7, "minute": 10}
